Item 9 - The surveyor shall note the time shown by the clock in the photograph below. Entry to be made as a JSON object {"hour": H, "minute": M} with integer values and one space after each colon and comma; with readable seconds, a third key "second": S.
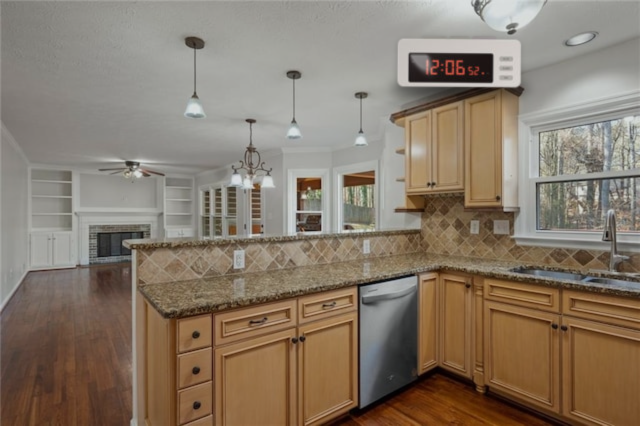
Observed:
{"hour": 12, "minute": 6}
